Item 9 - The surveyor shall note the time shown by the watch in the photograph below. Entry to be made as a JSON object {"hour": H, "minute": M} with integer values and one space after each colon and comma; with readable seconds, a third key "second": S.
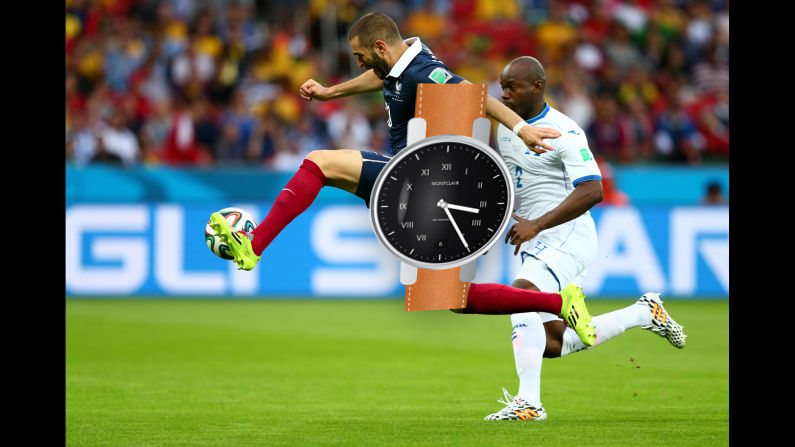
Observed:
{"hour": 3, "minute": 25}
